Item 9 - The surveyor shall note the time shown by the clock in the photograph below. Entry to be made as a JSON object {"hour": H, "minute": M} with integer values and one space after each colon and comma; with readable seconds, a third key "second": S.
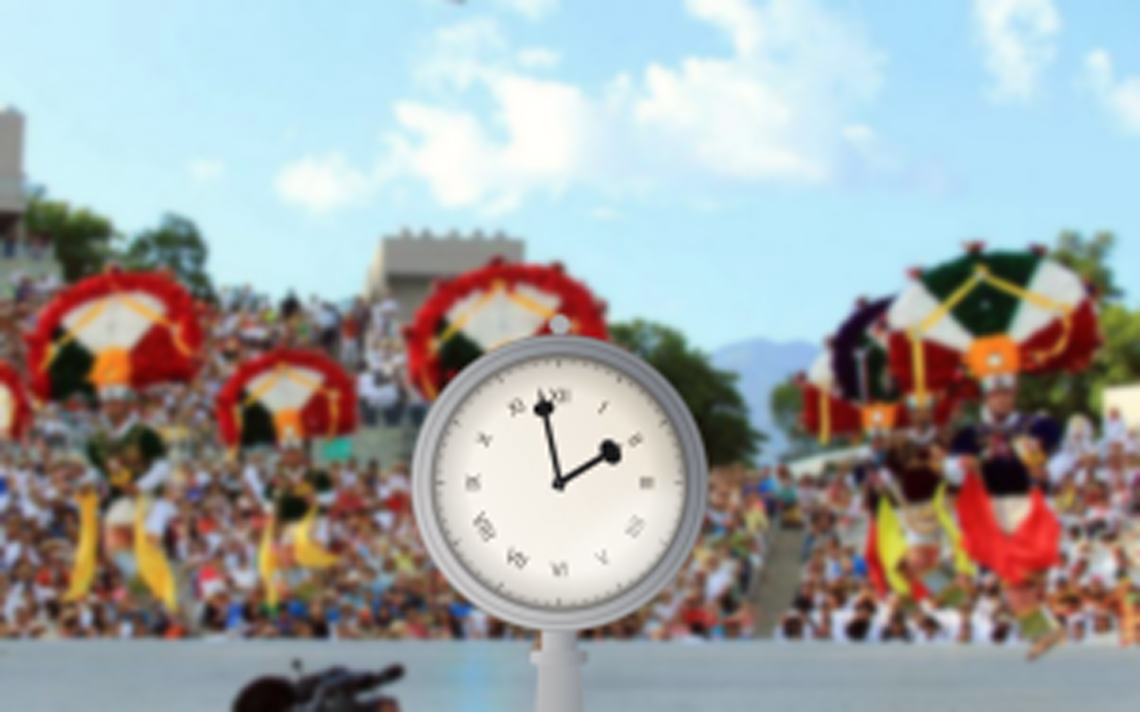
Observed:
{"hour": 1, "minute": 58}
